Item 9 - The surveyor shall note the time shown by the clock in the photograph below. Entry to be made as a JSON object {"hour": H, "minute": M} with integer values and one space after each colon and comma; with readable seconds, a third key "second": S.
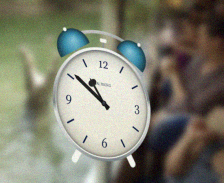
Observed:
{"hour": 10, "minute": 51}
